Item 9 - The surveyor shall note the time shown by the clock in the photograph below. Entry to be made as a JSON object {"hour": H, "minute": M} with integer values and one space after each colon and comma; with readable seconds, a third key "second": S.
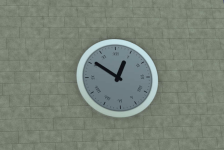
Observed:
{"hour": 12, "minute": 51}
